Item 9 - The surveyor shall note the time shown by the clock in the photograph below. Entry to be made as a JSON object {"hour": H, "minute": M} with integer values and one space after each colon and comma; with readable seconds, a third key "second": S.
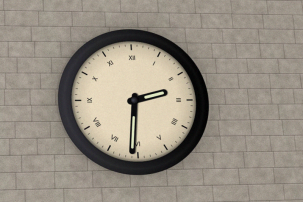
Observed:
{"hour": 2, "minute": 31}
